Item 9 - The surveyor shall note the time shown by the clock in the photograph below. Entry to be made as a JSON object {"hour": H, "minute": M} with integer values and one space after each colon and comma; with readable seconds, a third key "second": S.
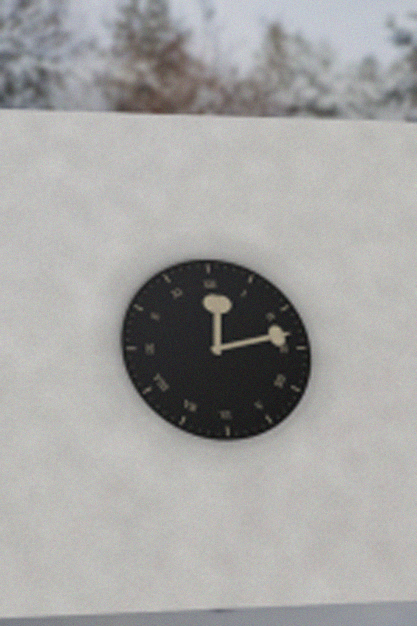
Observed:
{"hour": 12, "minute": 13}
